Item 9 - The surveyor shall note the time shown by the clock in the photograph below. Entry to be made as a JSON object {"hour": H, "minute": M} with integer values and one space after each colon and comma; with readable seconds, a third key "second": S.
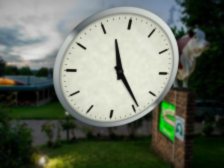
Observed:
{"hour": 11, "minute": 24}
